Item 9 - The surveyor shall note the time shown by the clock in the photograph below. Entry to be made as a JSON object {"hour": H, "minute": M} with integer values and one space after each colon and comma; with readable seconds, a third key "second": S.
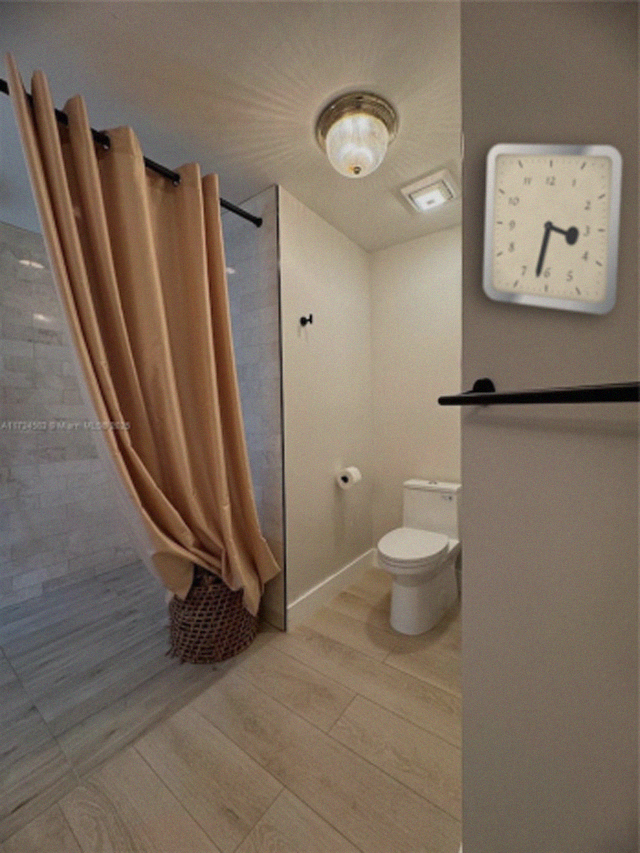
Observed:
{"hour": 3, "minute": 32}
